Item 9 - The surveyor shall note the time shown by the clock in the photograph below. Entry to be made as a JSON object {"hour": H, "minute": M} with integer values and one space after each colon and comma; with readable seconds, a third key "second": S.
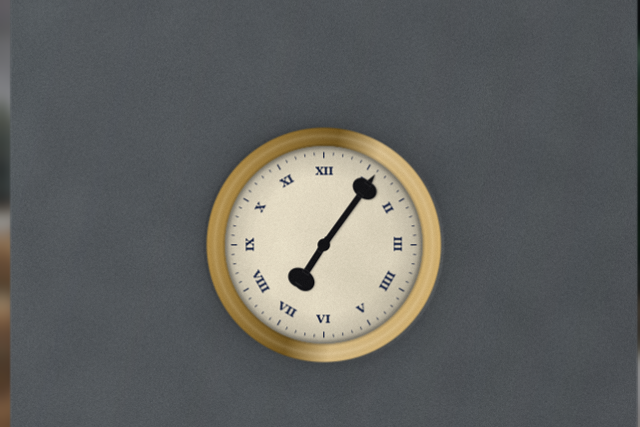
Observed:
{"hour": 7, "minute": 6}
